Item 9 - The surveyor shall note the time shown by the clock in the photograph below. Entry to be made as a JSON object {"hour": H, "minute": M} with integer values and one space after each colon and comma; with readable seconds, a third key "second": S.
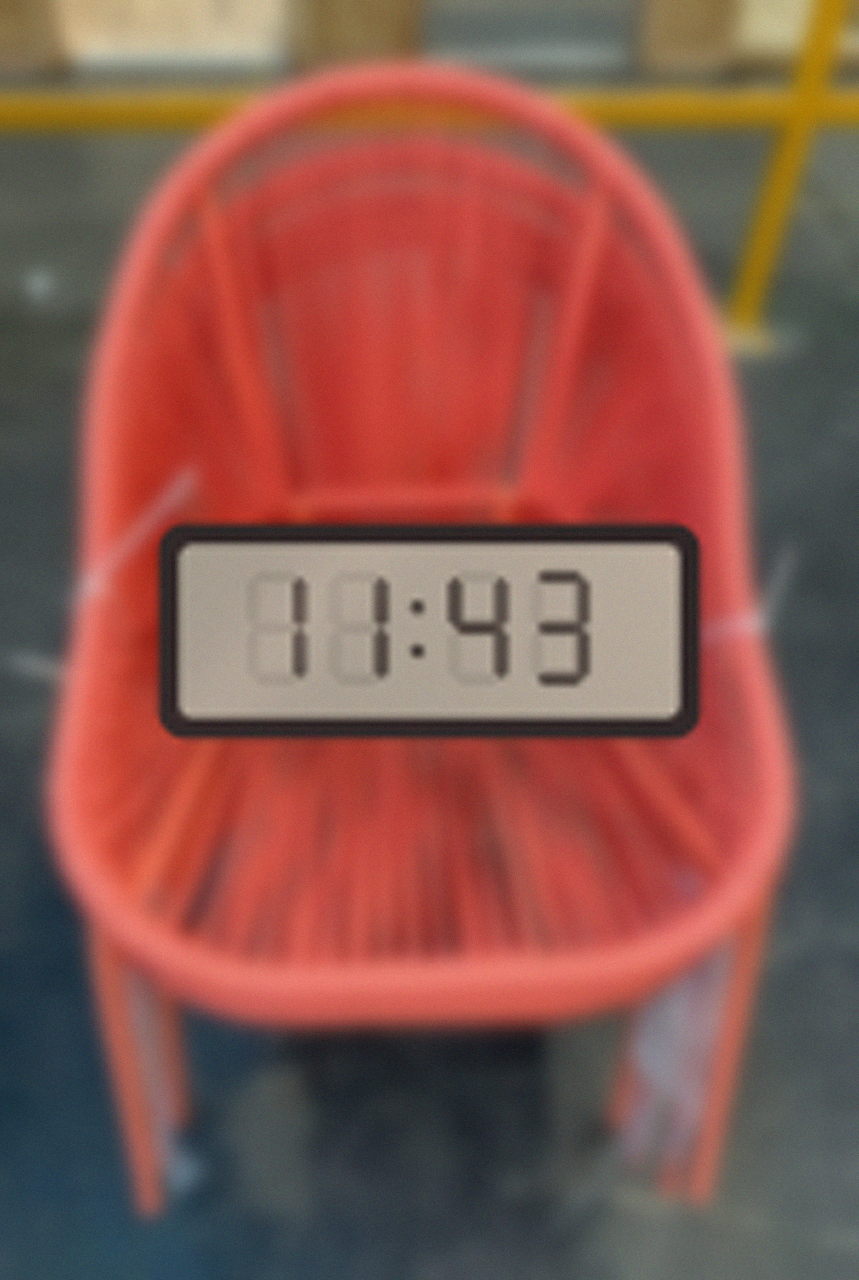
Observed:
{"hour": 11, "minute": 43}
